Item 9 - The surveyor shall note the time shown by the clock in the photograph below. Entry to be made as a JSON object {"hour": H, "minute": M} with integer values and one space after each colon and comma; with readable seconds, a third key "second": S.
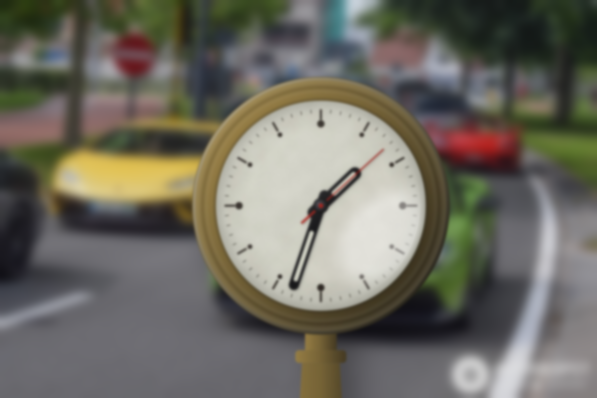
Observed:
{"hour": 1, "minute": 33, "second": 8}
